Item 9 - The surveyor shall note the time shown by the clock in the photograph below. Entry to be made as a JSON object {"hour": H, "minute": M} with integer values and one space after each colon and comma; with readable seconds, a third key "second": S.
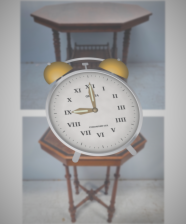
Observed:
{"hour": 9, "minute": 0}
